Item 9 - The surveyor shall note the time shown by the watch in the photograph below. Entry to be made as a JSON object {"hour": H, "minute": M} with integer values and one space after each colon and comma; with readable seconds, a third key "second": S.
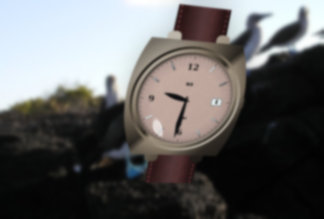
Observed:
{"hour": 9, "minute": 31}
